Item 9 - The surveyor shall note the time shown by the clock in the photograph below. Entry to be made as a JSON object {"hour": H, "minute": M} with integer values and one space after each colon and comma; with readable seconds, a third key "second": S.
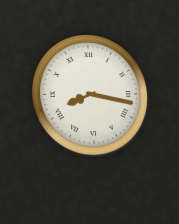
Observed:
{"hour": 8, "minute": 17}
